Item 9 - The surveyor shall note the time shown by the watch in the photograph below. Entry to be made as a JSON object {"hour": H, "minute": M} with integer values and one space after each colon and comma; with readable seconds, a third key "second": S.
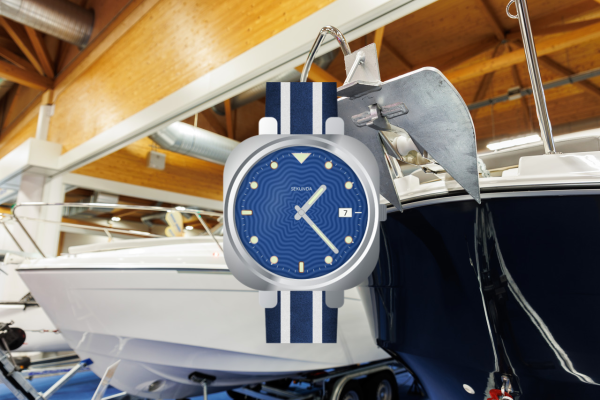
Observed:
{"hour": 1, "minute": 23}
